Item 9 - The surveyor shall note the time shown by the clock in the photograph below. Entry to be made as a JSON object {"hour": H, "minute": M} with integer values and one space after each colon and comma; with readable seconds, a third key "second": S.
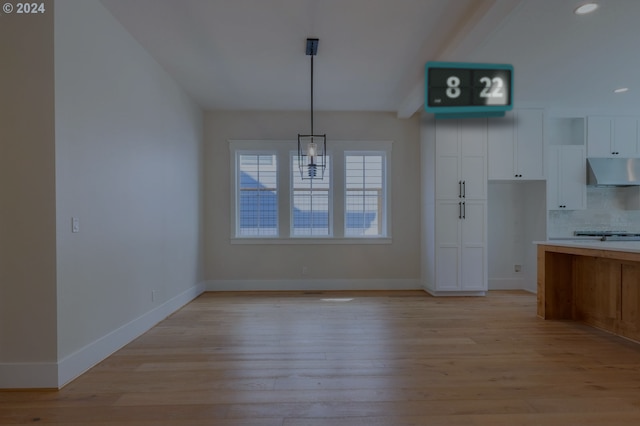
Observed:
{"hour": 8, "minute": 22}
